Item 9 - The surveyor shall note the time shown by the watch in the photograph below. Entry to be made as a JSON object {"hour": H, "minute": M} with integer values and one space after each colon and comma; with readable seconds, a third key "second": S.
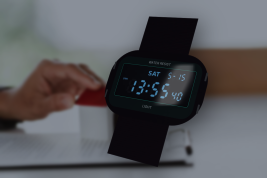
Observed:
{"hour": 13, "minute": 55, "second": 40}
